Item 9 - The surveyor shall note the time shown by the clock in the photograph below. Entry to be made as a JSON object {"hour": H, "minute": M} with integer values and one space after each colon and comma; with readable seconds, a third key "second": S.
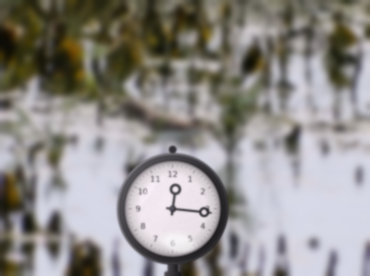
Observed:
{"hour": 12, "minute": 16}
